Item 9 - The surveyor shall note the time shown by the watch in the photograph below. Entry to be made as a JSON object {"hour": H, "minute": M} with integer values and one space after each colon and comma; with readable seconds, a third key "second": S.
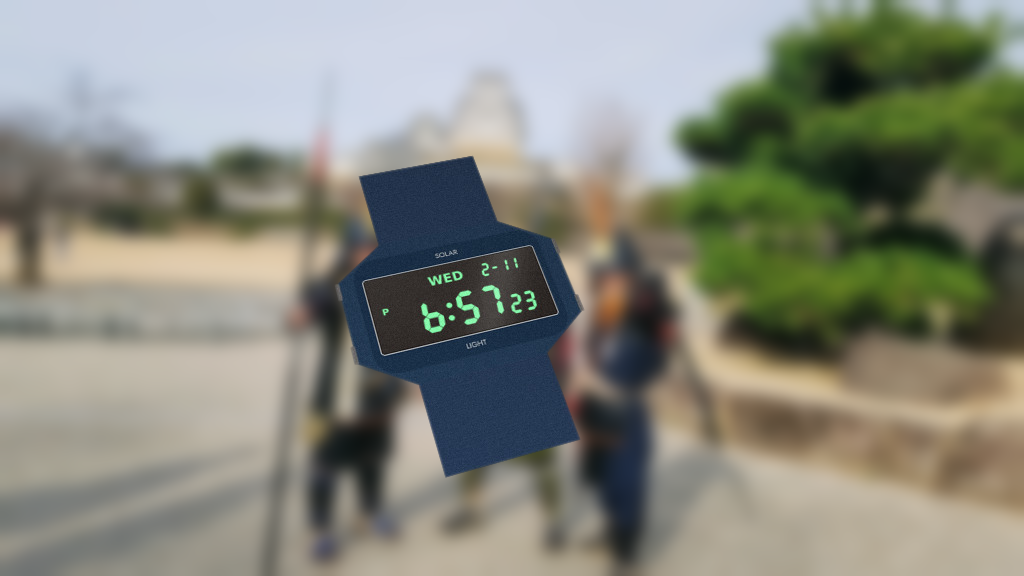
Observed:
{"hour": 6, "minute": 57, "second": 23}
